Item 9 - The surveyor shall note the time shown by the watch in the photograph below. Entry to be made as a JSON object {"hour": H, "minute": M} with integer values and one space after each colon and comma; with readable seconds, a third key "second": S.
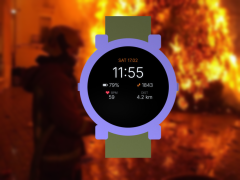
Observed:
{"hour": 11, "minute": 55}
